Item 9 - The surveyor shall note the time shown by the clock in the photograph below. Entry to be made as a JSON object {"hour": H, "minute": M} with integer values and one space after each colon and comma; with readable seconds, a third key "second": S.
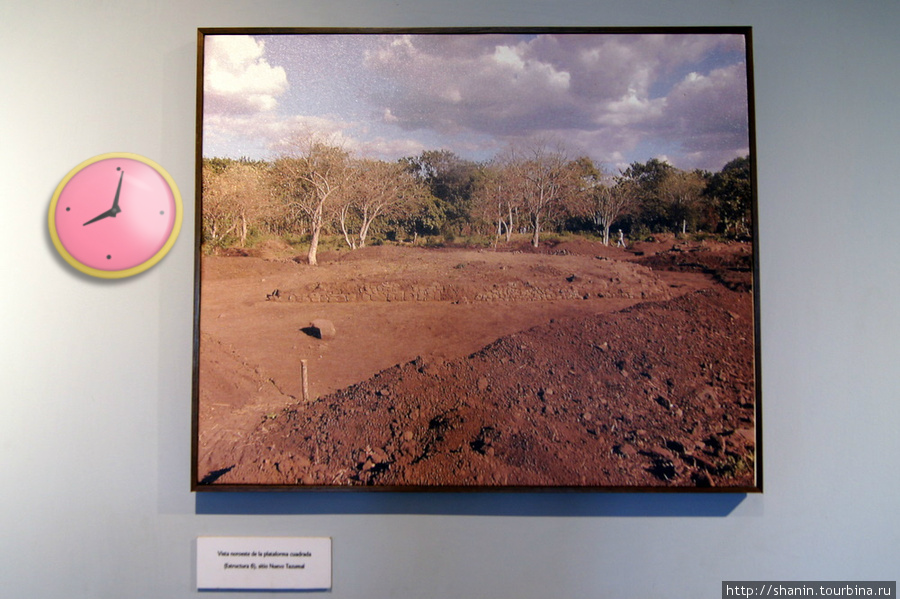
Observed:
{"hour": 8, "minute": 1}
